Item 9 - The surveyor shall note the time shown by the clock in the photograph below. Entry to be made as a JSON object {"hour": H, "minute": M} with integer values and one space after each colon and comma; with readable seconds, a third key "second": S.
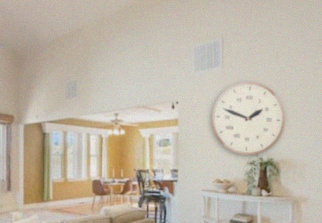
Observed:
{"hour": 1, "minute": 48}
